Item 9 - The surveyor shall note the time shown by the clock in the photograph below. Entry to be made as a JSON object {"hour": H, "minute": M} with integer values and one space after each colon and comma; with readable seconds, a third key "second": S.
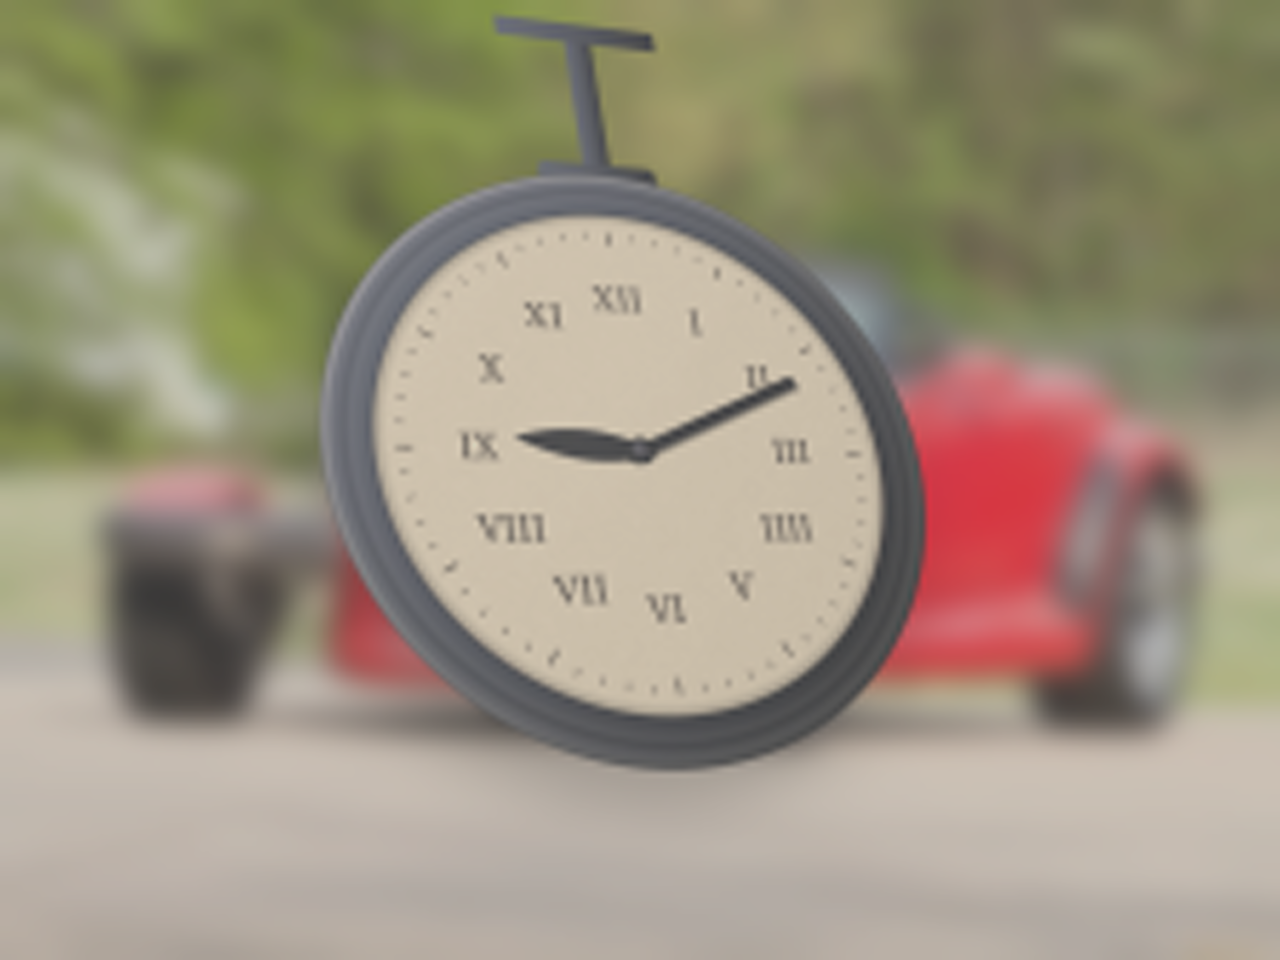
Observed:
{"hour": 9, "minute": 11}
